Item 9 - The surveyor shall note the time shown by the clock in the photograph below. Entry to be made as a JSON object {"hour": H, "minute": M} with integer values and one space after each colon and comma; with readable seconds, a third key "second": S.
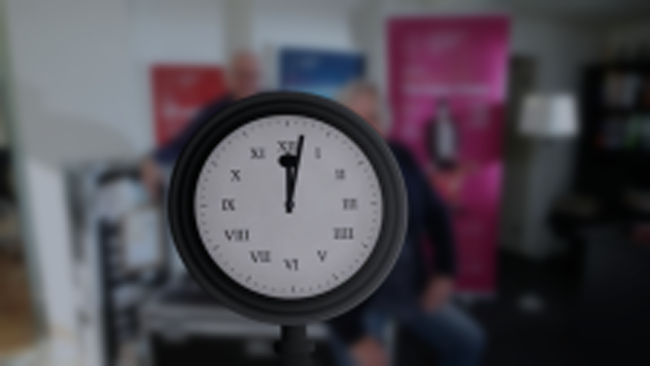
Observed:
{"hour": 12, "minute": 2}
